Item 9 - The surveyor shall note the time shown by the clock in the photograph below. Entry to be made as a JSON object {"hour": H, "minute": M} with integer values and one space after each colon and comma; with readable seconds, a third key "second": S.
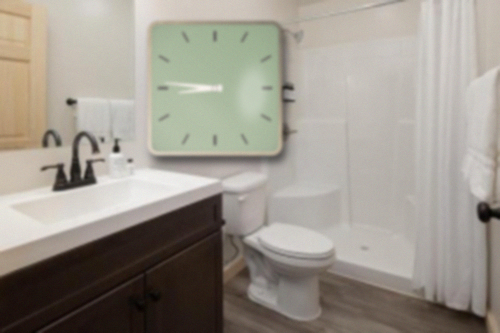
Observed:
{"hour": 8, "minute": 46}
